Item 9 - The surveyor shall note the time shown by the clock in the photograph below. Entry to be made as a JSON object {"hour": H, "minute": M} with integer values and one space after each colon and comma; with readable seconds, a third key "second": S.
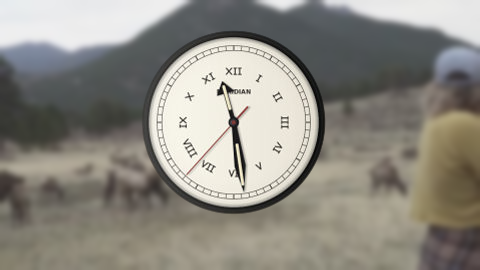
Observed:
{"hour": 11, "minute": 28, "second": 37}
